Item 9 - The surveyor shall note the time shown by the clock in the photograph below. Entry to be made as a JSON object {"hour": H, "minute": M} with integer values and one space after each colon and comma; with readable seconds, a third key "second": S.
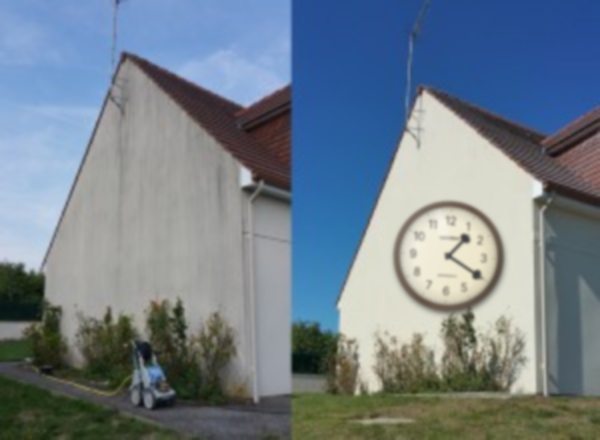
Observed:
{"hour": 1, "minute": 20}
